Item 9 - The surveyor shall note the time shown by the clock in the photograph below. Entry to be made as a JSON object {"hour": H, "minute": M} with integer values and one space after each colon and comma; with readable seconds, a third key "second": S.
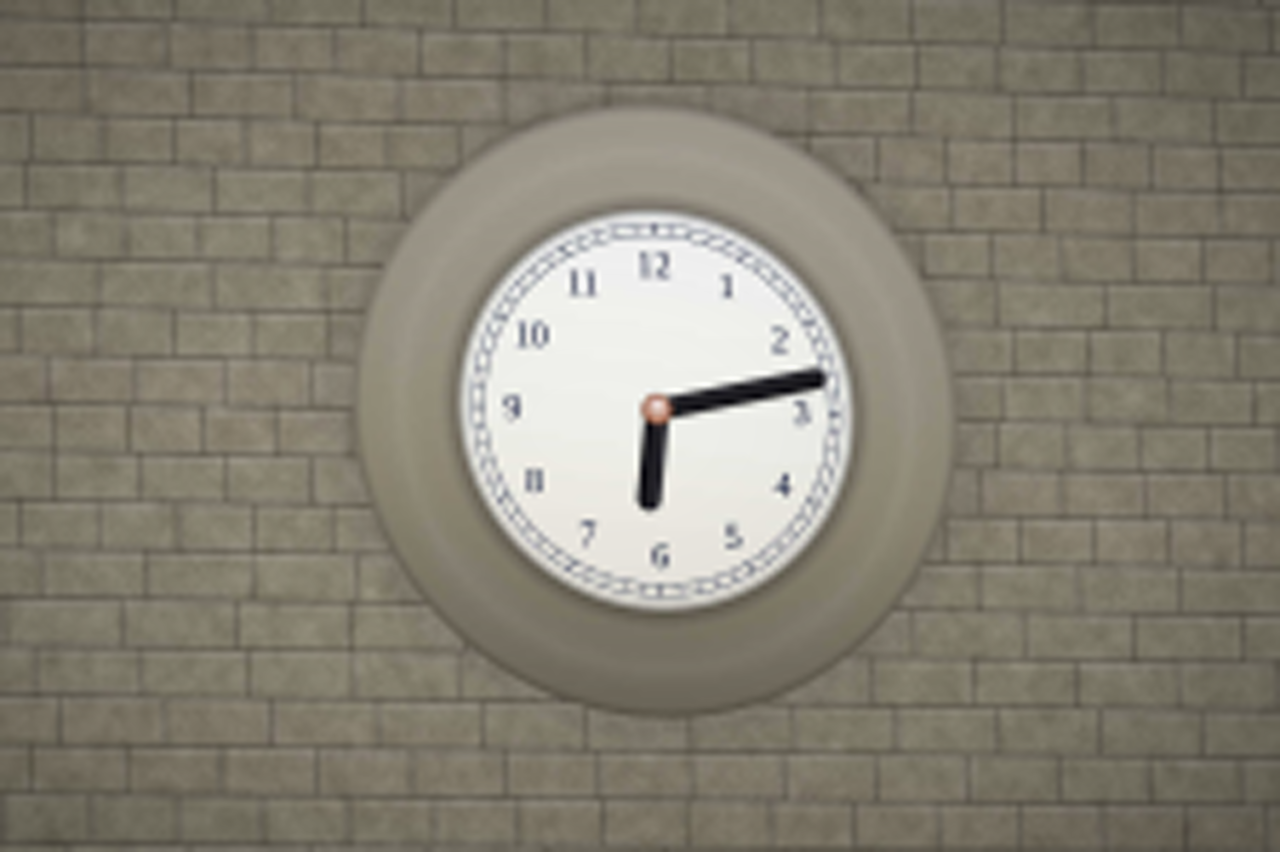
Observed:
{"hour": 6, "minute": 13}
